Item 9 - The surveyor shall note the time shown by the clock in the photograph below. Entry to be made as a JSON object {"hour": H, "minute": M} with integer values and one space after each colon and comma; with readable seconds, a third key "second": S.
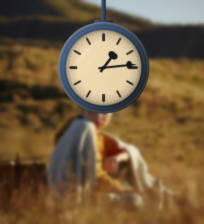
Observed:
{"hour": 1, "minute": 14}
